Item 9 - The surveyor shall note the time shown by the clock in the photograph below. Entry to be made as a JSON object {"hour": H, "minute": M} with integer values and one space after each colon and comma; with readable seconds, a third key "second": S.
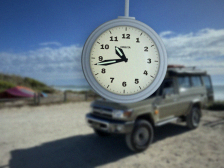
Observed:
{"hour": 10, "minute": 43}
